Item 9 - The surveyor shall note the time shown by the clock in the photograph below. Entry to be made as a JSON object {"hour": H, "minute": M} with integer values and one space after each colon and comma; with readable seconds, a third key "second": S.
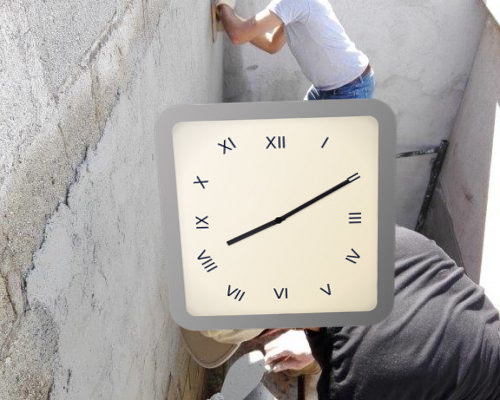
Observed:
{"hour": 8, "minute": 10}
